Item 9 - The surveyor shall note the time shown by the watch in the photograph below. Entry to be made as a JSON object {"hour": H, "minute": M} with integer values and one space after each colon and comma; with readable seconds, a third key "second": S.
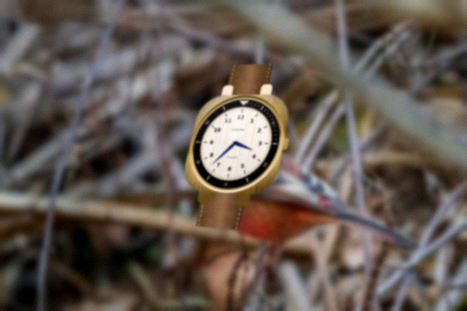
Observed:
{"hour": 3, "minute": 37}
